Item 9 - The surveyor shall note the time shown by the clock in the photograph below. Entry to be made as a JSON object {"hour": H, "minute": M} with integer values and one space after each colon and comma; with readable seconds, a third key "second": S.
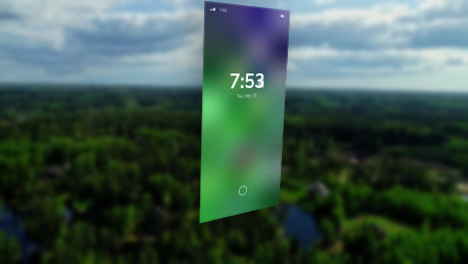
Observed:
{"hour": 7, "minute": 53}
